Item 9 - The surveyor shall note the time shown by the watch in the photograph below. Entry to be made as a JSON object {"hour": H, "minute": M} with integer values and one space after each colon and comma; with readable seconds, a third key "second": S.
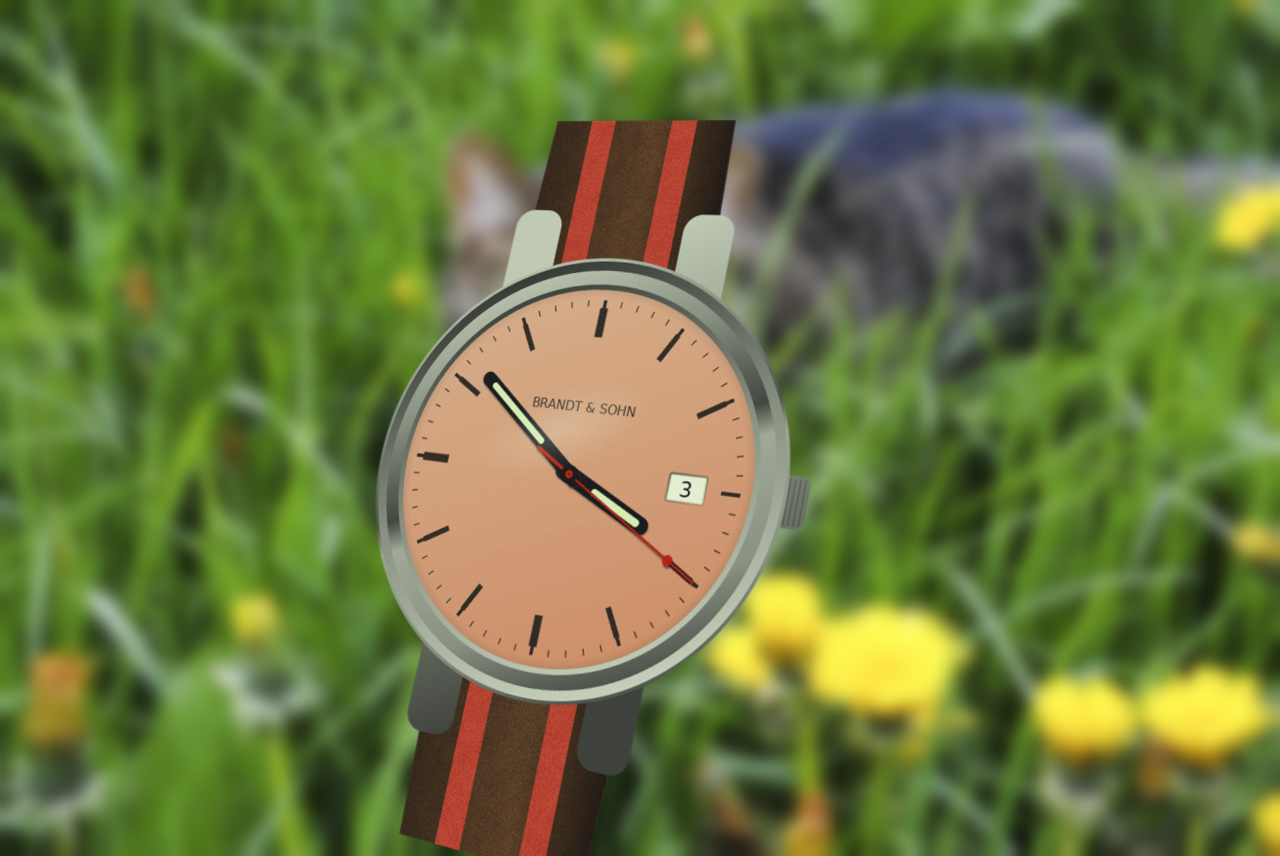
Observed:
{"hour": 3, "minute": 51, "second": 20}
